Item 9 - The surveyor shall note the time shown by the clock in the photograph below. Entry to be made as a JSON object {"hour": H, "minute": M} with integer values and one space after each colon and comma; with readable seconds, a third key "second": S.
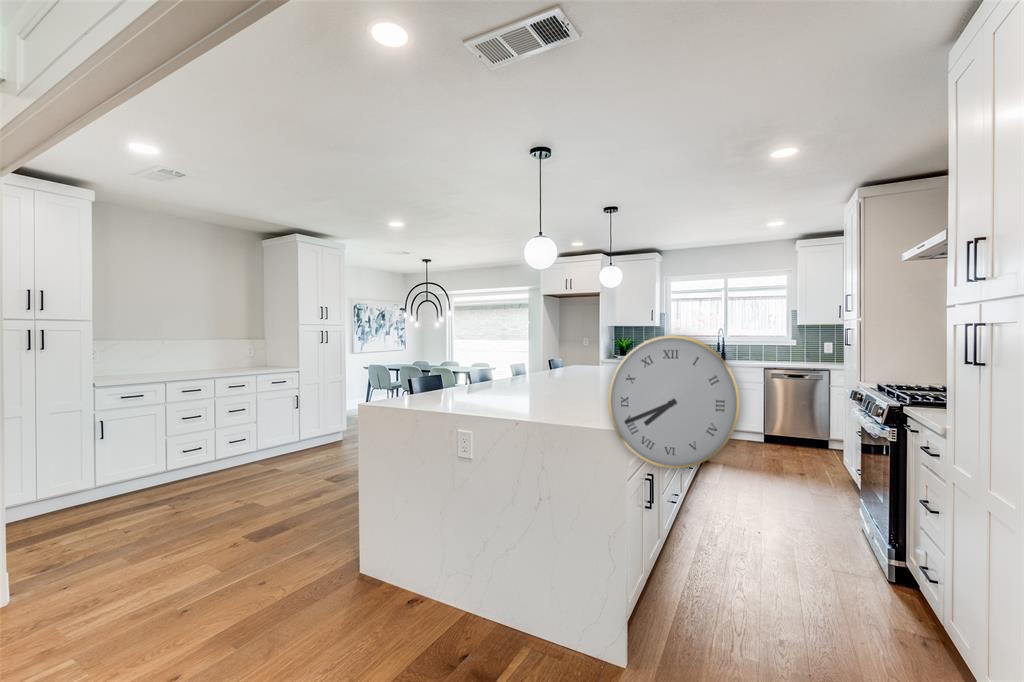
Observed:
{"hour": 7, "minute": 41}
